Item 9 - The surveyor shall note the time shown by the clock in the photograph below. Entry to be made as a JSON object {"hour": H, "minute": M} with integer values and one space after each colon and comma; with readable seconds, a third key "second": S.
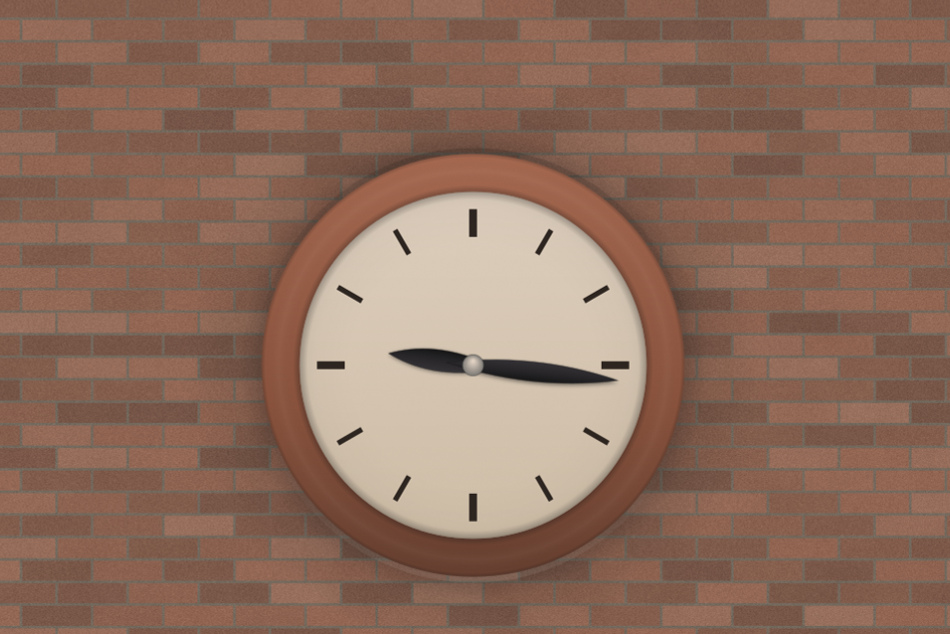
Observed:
{"hour": 9, "minute": 16}
